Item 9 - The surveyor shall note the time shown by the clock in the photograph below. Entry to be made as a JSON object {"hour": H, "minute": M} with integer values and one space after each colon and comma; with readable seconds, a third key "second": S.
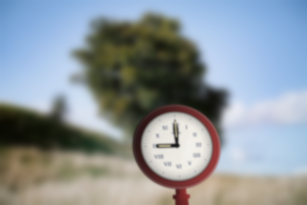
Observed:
{"hour": 9, "minute": 0}
